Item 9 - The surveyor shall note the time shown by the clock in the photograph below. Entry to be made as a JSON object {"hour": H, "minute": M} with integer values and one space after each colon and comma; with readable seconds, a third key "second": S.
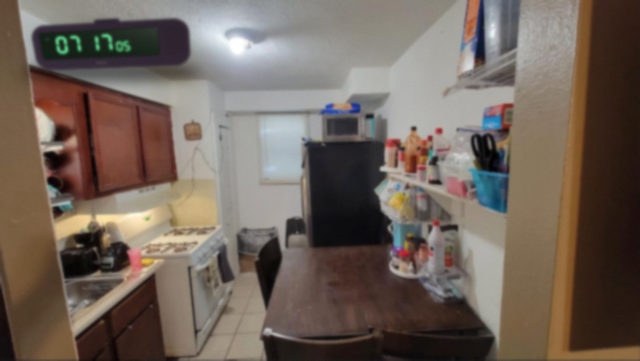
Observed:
{"hour": 7, "minute": 17}
